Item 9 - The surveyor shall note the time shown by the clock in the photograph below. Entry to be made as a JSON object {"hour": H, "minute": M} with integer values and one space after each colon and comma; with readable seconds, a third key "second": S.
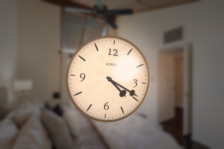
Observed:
{"hour": 4, "minute": 19}
